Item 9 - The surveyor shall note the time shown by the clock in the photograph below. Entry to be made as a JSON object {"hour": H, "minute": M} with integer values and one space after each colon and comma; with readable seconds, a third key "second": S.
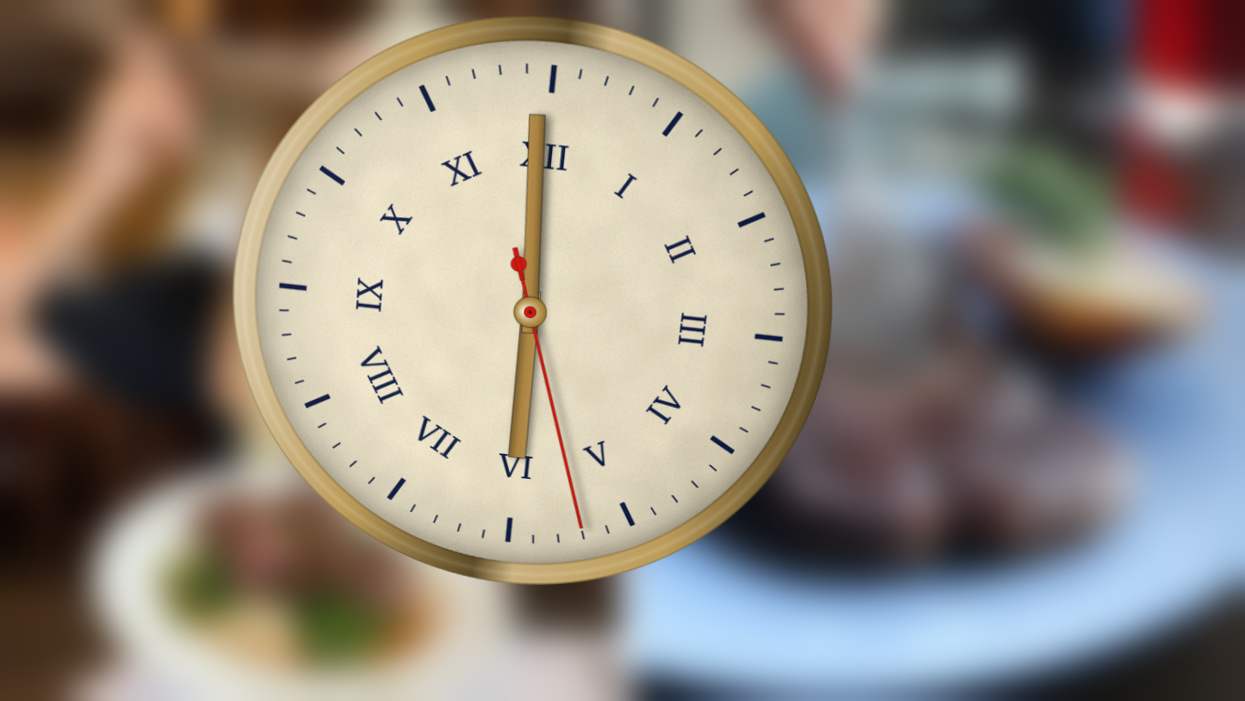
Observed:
{"hour": 5, "minute": 59, "second": 27}
